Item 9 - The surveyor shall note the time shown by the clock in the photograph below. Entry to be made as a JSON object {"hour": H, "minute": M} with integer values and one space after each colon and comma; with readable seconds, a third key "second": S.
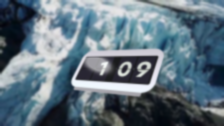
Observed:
{"hour": 1, "minute": 9}
